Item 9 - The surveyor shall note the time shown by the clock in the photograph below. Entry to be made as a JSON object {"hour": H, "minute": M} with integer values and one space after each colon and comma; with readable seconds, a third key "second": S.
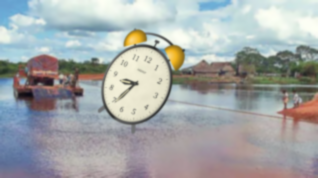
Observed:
{"hour": 8, "minute": 34}
